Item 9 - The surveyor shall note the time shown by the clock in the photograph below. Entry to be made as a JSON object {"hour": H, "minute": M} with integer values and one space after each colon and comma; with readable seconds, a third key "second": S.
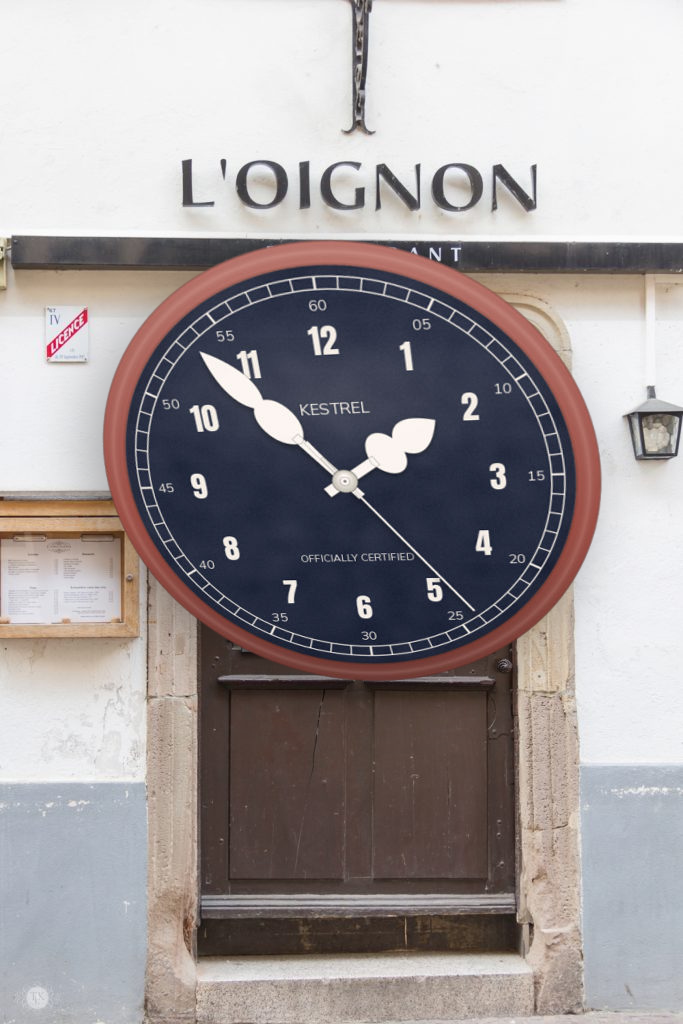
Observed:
{"hour": 1, "minute": 53, "second": 24}
